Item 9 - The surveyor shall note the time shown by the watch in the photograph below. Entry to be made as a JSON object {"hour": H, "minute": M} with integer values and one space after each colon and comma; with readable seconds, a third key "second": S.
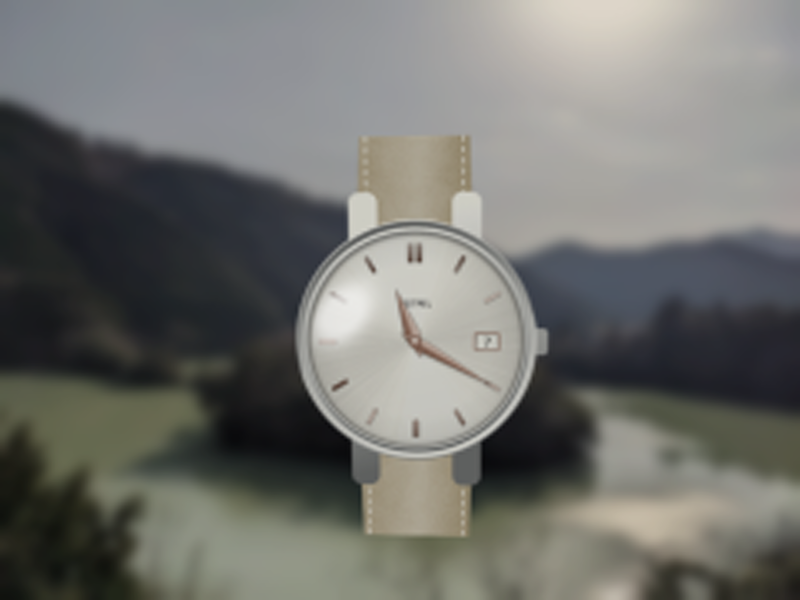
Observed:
{"hour": 11, "minute": 20}
